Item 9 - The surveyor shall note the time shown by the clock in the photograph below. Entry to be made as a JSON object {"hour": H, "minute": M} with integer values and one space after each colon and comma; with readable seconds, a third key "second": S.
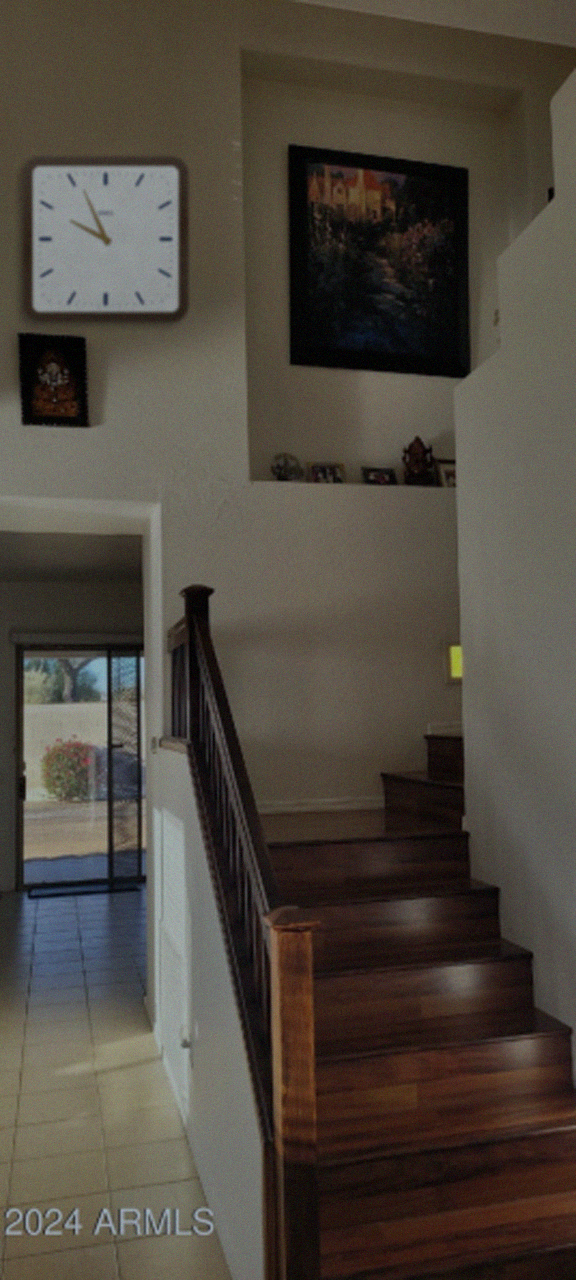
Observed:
{"hour": 9, "minute": 56}
